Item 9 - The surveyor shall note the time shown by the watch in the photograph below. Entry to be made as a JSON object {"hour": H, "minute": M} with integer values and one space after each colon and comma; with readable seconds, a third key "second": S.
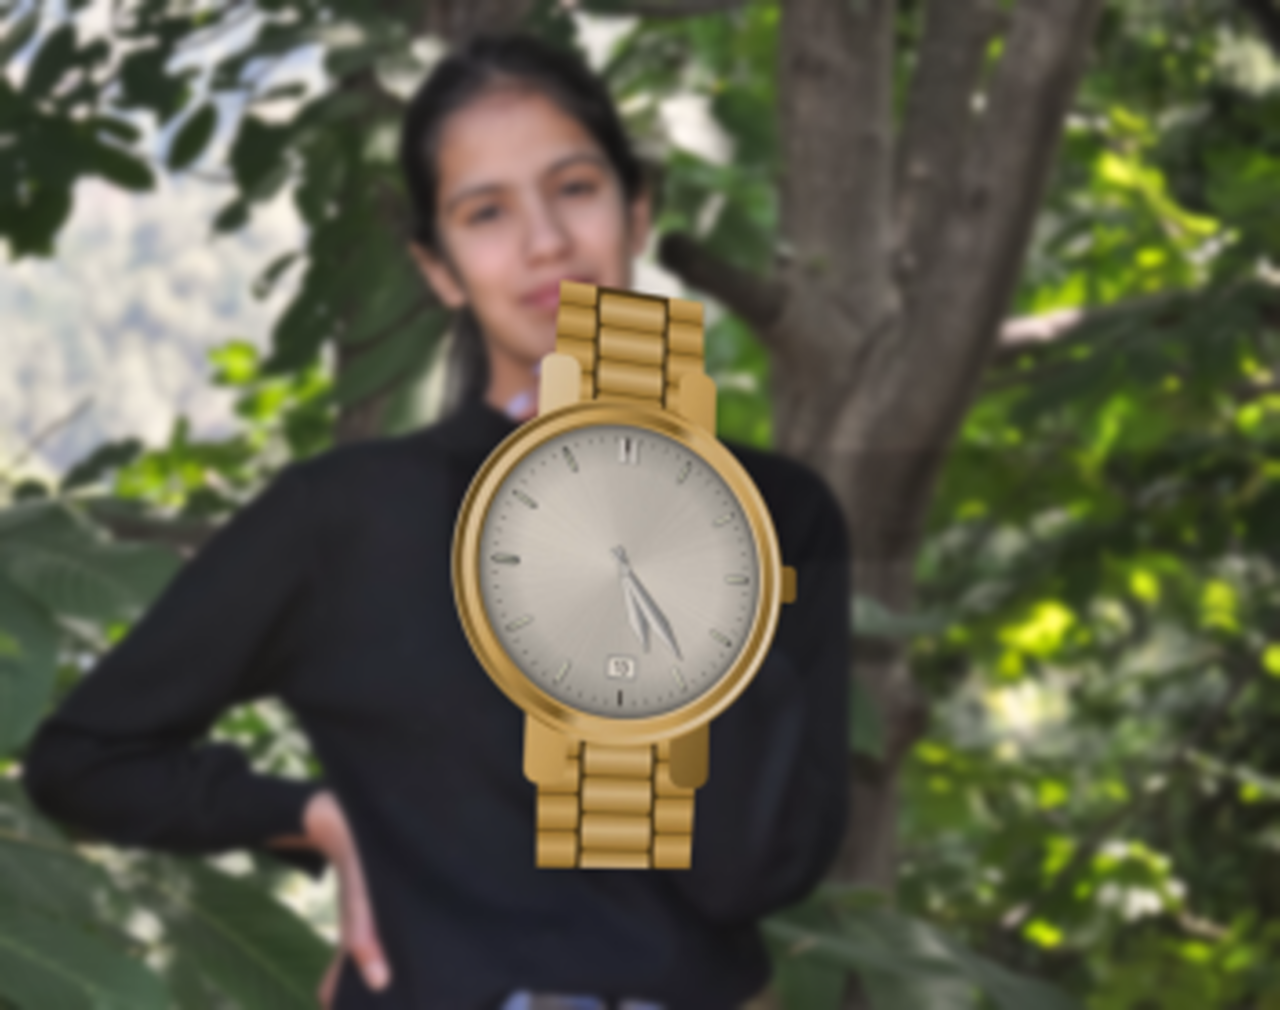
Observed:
{"hour": 5, "minute": 24}
